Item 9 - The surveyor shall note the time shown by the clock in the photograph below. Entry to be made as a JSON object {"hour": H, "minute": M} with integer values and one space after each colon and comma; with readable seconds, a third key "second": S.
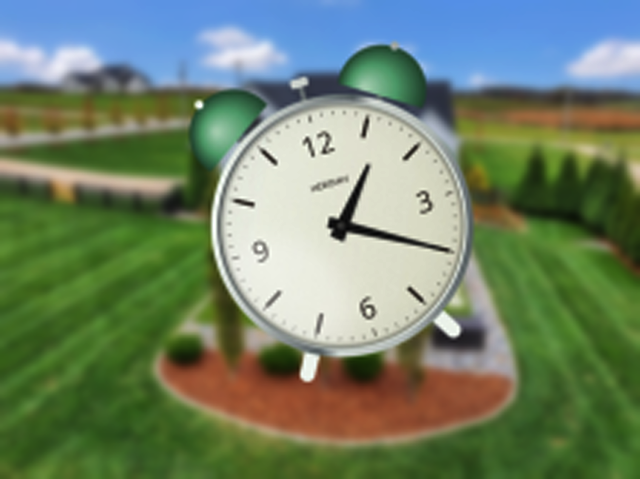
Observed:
{"hour": 1, "minute": 20}
